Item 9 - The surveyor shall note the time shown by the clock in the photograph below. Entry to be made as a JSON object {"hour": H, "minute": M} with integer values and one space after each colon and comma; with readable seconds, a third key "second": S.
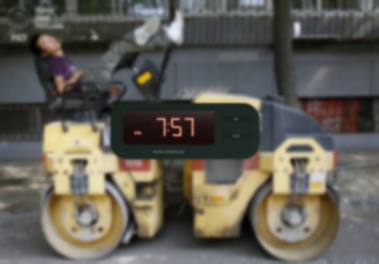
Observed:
{"hour": 7, "minute": 57}
